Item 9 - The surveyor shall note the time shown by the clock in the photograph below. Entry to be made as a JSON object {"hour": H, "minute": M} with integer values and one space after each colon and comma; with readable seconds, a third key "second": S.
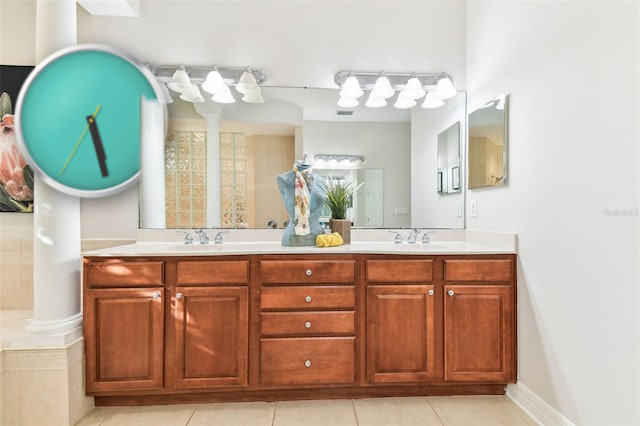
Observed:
{"hour": 5, "minute": 27, "second": 35}
